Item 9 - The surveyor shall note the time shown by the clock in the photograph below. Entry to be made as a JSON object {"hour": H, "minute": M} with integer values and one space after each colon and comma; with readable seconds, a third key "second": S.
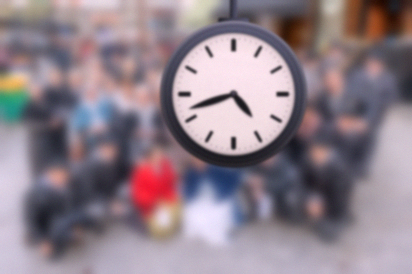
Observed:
{"hour": 4, "minute": 42}
